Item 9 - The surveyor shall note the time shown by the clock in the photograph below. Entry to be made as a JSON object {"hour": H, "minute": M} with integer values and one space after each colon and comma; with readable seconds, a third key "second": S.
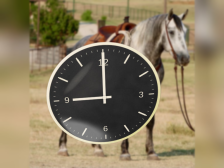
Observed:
{"hour": 9, "minute": 0}
